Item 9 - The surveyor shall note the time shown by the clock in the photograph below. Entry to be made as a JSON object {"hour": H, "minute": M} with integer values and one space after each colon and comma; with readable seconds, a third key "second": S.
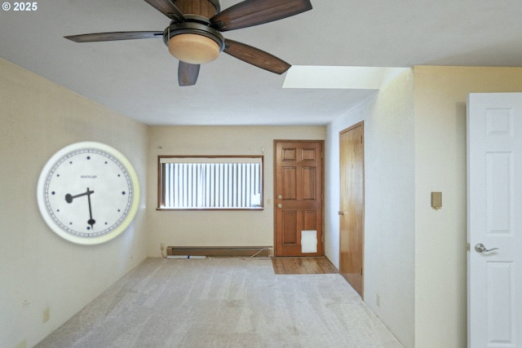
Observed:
{"hour": 8, "minute": 29}
